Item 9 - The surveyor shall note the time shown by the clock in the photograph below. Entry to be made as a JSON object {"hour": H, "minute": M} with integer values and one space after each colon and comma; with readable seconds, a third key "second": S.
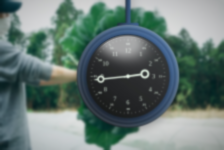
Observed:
{"hour": 2, "minute": 44}
